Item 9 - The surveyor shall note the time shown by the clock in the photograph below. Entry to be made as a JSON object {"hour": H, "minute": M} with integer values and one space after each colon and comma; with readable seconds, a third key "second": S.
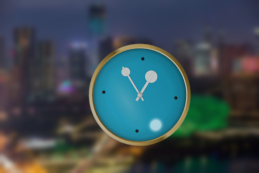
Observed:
{"hour": 12, "minute": 54}
